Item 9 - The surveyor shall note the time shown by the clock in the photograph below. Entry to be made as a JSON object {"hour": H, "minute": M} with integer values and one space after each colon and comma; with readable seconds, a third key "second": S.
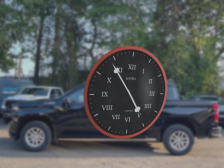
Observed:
{"hour": 4, "minute": 54}
